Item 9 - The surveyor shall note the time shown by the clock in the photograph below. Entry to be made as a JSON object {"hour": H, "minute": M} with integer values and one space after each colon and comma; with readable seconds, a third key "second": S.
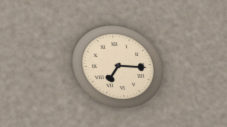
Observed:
{"hour": 7, "minute": 16}
